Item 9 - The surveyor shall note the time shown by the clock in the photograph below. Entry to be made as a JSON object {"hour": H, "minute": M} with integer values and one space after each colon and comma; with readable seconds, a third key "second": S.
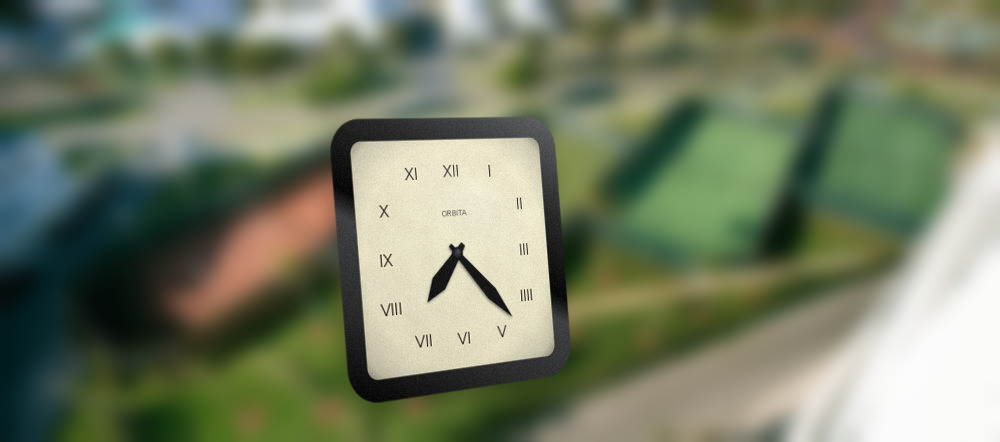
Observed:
{"hour": 7, "minute": 23}
